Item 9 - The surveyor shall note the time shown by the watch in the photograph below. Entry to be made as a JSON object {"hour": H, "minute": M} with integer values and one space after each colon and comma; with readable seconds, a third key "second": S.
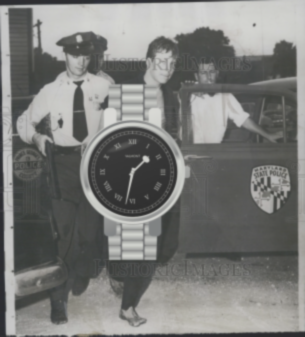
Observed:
{"hour": 1, "minute": 32}
